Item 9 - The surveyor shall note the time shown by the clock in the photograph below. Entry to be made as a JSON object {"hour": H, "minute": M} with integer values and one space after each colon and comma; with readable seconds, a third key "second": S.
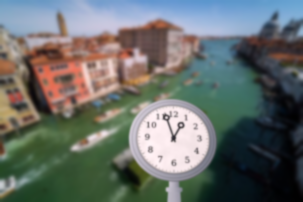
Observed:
{"hour": 12, "minute": 57}
